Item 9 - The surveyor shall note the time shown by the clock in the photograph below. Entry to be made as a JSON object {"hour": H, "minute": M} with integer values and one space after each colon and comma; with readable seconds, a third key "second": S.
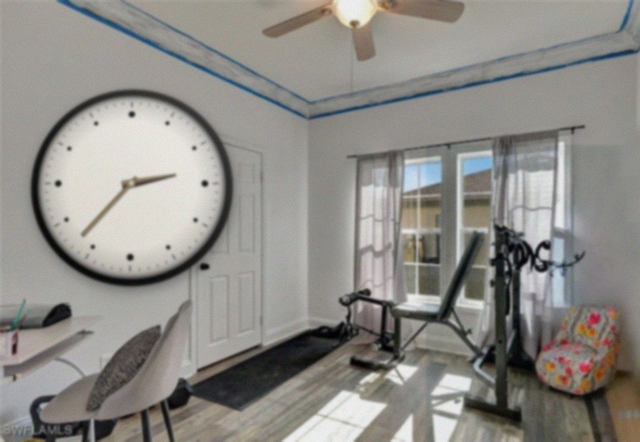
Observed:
{"hour": 2, "minute": 37}
